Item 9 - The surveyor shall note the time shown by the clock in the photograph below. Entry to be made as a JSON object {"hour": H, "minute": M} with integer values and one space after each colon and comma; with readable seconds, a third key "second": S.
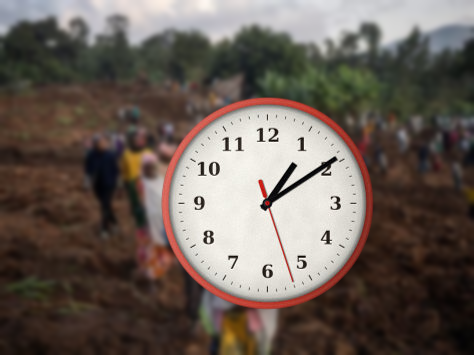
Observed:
{"hour": 1, "minute": 9, "second": 27}
